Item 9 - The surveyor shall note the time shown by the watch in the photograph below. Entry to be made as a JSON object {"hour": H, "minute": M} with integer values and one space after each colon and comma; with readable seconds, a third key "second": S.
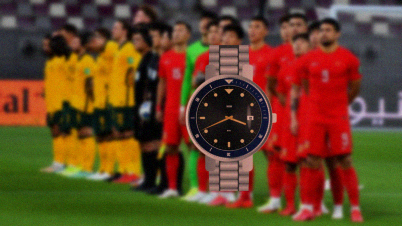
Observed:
{"hour": 3, "minute": 41}
